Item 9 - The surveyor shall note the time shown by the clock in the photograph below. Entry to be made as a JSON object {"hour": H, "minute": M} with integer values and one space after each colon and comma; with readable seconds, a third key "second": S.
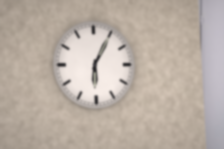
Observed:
{"hour": 6, "minute": 5}
